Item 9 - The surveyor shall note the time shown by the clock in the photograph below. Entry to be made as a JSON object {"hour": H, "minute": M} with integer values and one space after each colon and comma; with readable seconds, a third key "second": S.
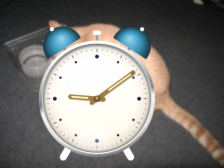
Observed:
{"hour": 9, "minute": 9}
